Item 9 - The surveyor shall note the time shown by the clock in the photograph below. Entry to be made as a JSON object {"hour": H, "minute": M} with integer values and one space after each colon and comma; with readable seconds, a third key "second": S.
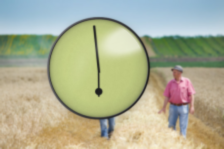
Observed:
{"hour": 5, "minute": 59}
